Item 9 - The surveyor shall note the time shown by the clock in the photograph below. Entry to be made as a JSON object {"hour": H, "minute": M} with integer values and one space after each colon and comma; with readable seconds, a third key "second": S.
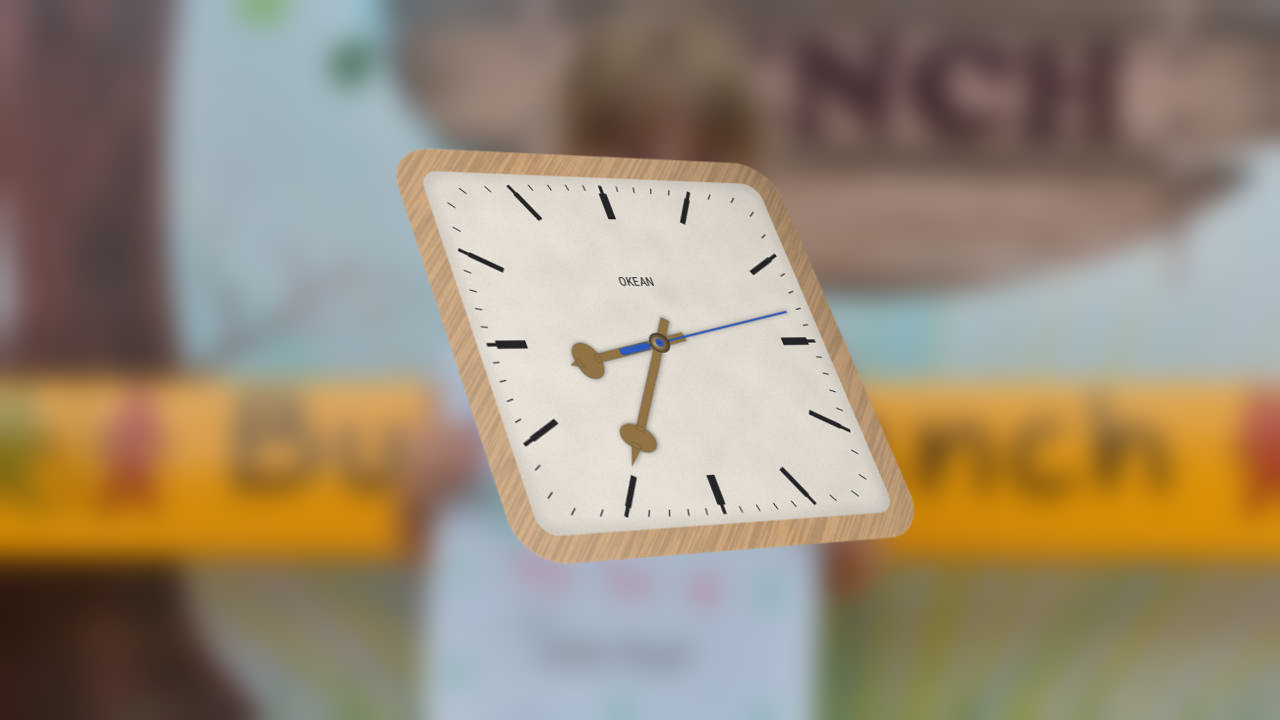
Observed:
{"hour": 8, "minute": 35, "second": 13}
